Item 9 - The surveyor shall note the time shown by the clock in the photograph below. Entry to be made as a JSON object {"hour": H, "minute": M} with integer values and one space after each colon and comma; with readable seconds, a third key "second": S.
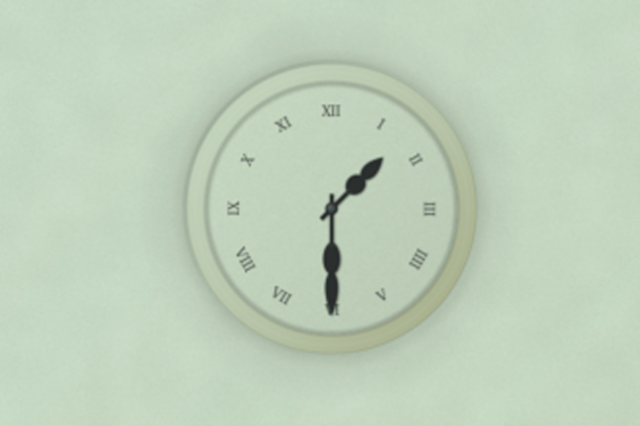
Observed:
{"hour": 1, "minute": 30}
